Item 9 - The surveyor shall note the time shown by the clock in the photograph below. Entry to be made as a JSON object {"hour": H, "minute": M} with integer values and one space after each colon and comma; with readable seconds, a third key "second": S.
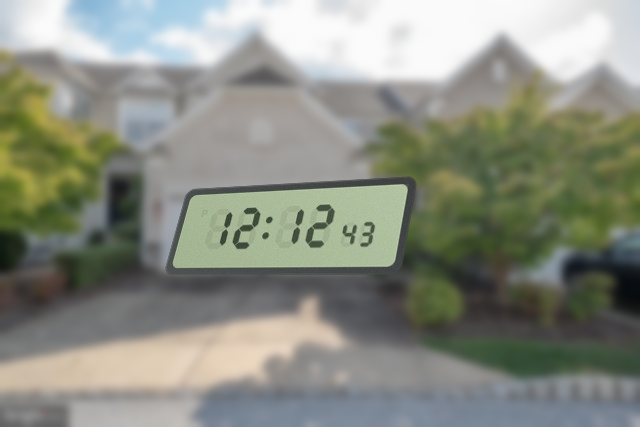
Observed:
{"hour": 12, "minute": 12, "second": 43}
